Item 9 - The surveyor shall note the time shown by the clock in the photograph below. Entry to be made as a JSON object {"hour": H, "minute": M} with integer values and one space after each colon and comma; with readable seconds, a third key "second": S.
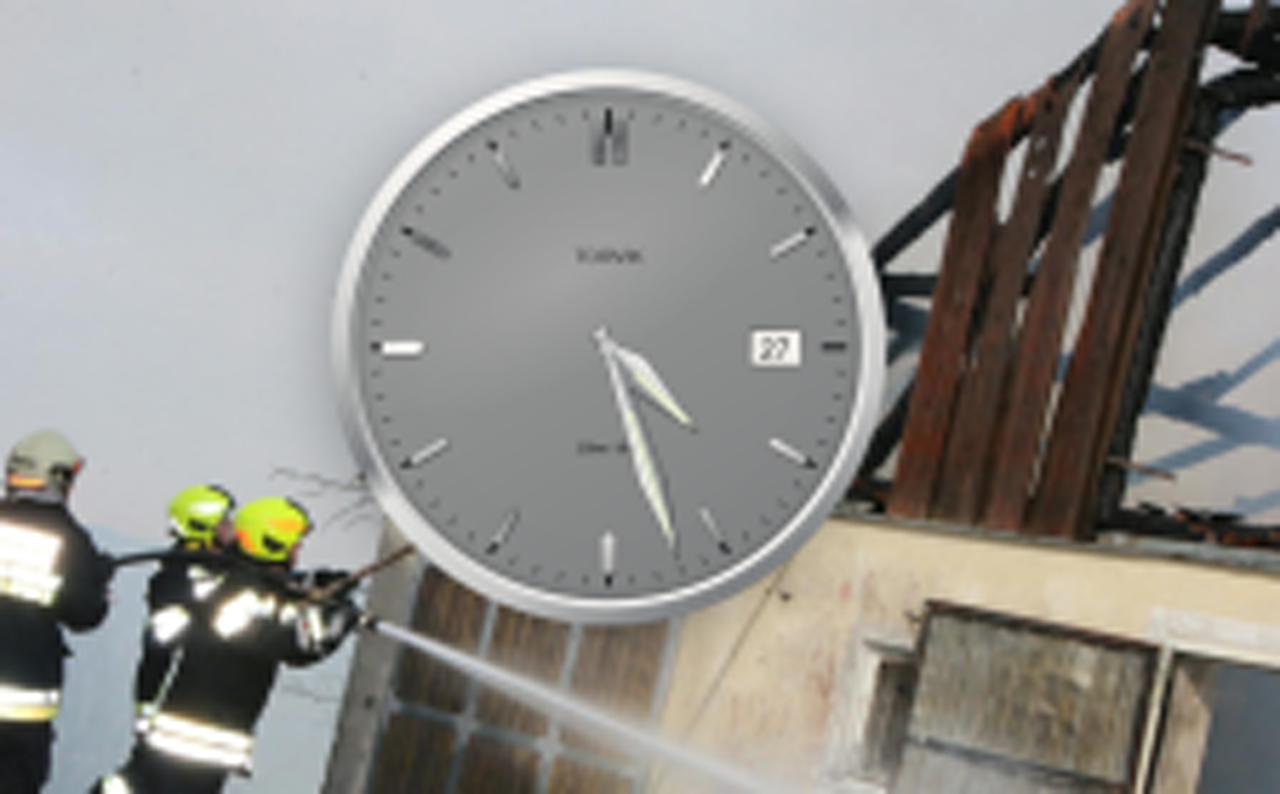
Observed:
{"hour": 4, "minute": 27}
